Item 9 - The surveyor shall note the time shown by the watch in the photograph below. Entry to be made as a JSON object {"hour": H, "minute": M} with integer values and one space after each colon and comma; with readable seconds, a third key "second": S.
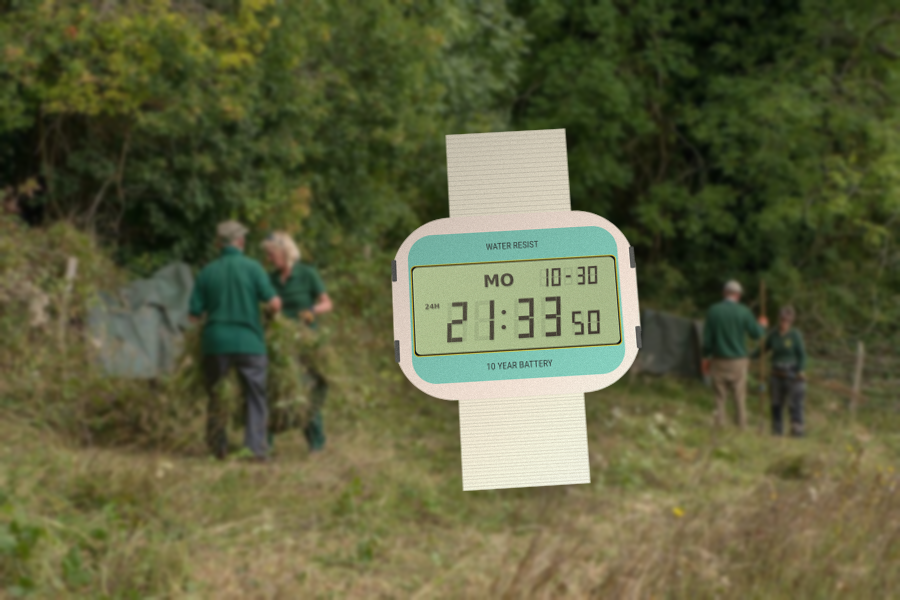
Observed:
{"hour": 21, "minute": 33, "second": 50}
